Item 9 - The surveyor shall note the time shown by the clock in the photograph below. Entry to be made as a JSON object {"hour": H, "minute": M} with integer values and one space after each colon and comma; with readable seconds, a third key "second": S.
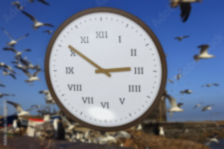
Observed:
{"hour": 2, "minute": 51}
